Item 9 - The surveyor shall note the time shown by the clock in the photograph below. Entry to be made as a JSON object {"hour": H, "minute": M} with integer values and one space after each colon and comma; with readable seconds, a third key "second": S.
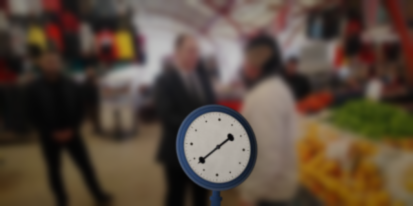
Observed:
{"hour": 1, "minute": 38}
